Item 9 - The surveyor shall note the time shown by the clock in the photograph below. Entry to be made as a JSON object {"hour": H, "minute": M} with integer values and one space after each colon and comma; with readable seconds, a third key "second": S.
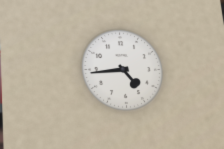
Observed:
{"hour": 4, "minute": 44}
